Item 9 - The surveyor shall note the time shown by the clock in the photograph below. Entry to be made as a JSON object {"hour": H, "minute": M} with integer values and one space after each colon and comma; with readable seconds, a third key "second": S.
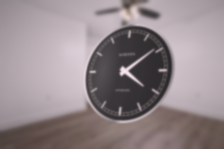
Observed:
{"hour": 4, "minute": 9}
